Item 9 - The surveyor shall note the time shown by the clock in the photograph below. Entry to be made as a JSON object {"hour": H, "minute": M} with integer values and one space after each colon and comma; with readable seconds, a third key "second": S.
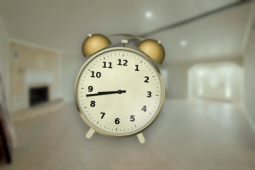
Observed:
{"hour": 8, "minute": 43}
